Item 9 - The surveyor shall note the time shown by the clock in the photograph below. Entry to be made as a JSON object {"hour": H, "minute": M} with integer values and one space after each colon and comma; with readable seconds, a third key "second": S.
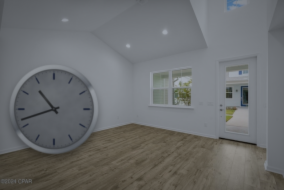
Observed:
{"hour": 10, "minute": 42}
